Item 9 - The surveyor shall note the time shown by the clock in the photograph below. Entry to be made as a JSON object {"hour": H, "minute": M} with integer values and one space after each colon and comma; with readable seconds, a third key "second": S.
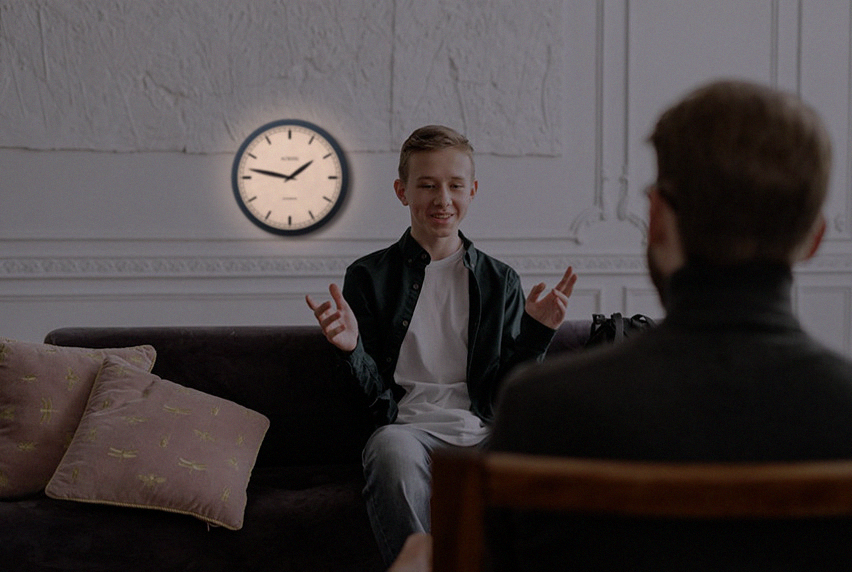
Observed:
{"hour": 1, "minute": 47}
